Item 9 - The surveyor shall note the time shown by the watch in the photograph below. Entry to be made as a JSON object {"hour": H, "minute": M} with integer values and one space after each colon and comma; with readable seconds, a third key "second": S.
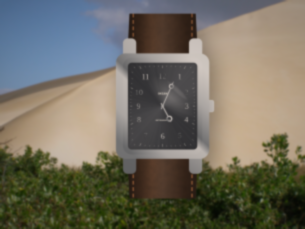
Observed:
{"hour": 5, "minute": 4}
